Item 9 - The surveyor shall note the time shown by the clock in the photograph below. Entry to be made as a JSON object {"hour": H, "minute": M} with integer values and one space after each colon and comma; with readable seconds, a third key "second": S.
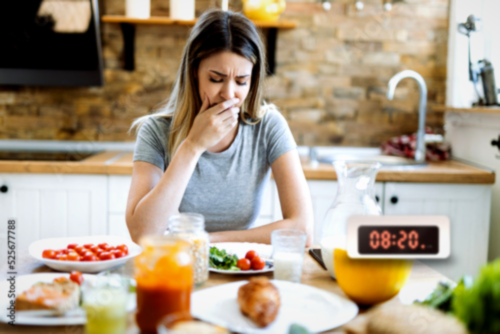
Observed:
{"hour": 8, "minute": 20}
